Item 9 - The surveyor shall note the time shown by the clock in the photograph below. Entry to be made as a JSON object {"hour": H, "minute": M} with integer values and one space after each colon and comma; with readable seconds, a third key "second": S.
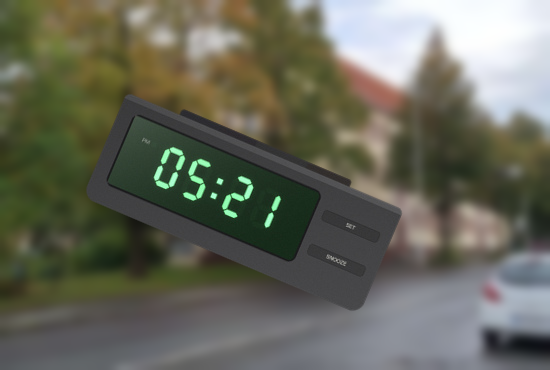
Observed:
{"hour": 5, "minute": 21}
